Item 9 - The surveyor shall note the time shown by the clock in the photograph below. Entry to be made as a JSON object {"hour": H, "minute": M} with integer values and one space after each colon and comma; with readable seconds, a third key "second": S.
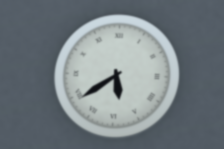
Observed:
{"hour": 5, "minute": 39}
